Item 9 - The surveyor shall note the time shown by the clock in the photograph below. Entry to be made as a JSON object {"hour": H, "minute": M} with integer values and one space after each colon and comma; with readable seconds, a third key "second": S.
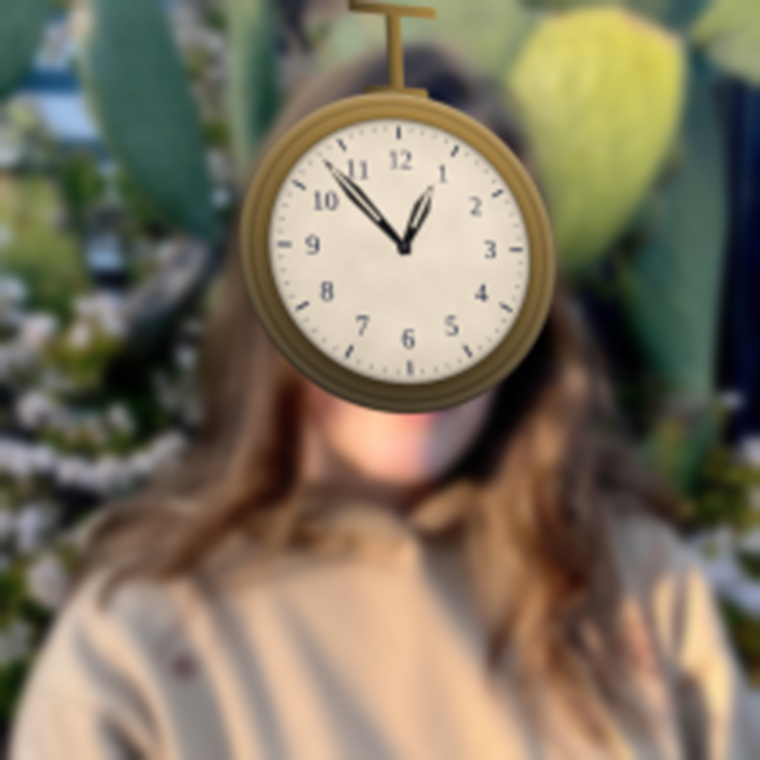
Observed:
{"hour": 12, "minute": 53}
